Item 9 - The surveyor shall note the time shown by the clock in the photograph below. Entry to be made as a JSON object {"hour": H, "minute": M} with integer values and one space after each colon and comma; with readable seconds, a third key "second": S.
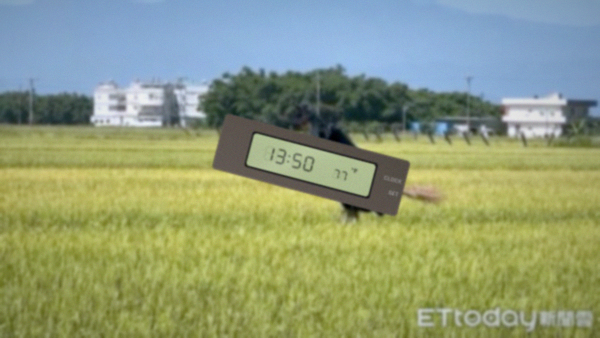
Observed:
{"hour": 13, "minute": 50}
